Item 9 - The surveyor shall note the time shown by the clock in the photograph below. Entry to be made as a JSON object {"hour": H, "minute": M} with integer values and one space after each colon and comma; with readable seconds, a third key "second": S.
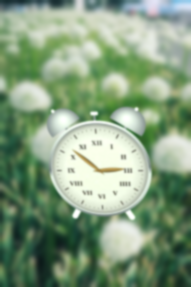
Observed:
{"hour": 2, "minute": 52}
